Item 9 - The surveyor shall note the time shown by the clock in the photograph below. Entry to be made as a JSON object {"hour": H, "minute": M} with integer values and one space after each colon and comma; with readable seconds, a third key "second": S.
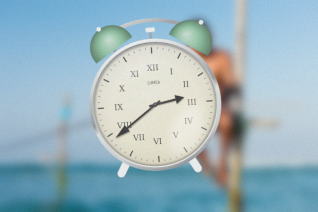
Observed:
{"hour": 2, "minute": 39}
